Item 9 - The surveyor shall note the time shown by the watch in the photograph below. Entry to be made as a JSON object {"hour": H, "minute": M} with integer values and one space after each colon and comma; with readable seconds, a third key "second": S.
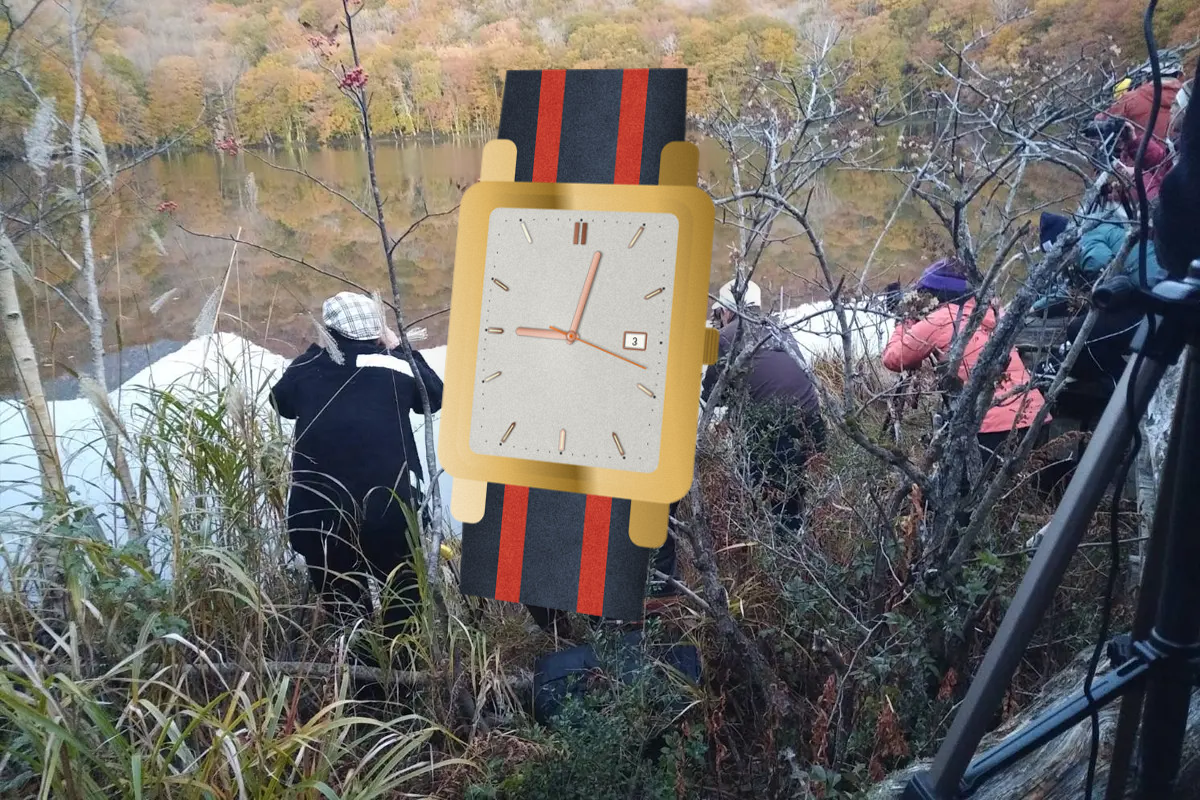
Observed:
{"hour": 9, "minute": 2, "second": 18}
